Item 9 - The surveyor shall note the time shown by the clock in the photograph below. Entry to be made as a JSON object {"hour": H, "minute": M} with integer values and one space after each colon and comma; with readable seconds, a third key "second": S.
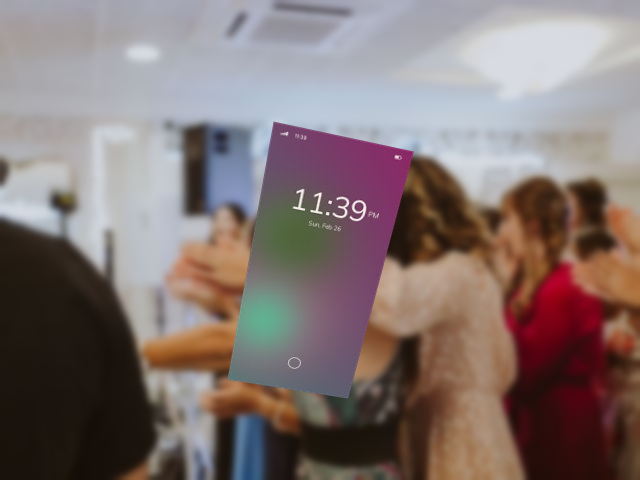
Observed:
{"hour": 11, "minute": 39}
